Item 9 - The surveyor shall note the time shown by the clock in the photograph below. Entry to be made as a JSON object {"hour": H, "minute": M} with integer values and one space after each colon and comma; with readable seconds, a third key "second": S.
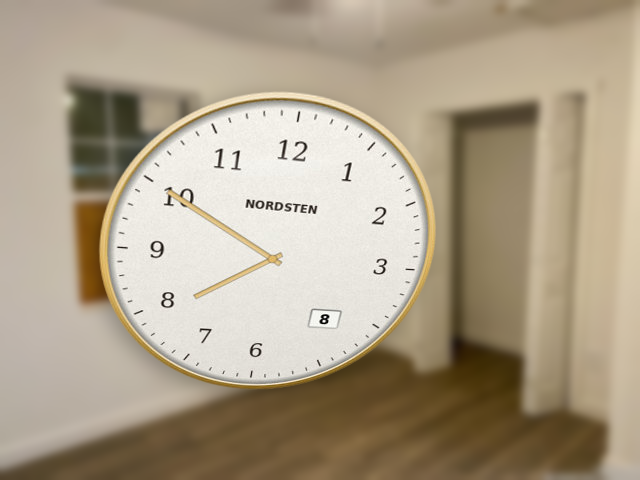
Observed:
{"hour": 7, "minute": 50}
